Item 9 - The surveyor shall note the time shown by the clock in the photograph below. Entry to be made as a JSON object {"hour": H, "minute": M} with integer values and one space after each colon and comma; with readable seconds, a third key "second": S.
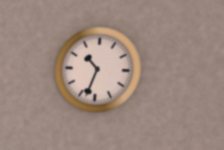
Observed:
{"hour": 10, "minute": 33}
